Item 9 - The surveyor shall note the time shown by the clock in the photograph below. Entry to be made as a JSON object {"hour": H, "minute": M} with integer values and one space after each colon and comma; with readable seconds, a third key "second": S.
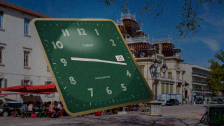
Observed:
{"hour": 9, "minute": 17}
